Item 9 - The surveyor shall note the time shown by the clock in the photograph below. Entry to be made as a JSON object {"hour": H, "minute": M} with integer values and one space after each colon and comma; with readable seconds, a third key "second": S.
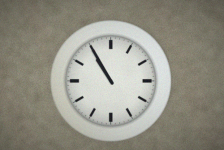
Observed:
{"hour": 10, "minute": 55}
